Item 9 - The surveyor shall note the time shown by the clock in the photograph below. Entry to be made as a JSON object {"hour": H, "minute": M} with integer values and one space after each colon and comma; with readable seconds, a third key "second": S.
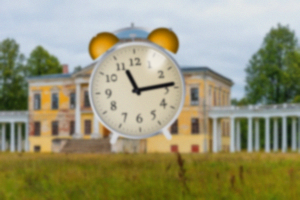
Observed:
{"hour": 11, "minute": 14}
